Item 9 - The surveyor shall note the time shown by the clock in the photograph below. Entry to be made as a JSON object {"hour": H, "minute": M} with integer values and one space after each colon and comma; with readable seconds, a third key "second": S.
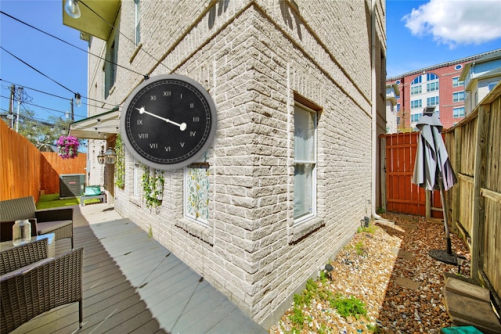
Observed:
{"hour": 3, "minute": 49}
